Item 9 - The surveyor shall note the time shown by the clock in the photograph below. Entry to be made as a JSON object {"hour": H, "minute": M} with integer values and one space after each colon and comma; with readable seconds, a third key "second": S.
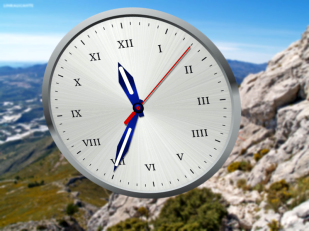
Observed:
{"hour": 11, "minute": 35, "second": 8}
